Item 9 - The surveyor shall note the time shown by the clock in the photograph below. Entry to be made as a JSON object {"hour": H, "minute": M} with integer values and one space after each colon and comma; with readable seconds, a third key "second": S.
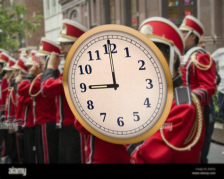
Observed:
{"hour": 9, "minute": 0}
